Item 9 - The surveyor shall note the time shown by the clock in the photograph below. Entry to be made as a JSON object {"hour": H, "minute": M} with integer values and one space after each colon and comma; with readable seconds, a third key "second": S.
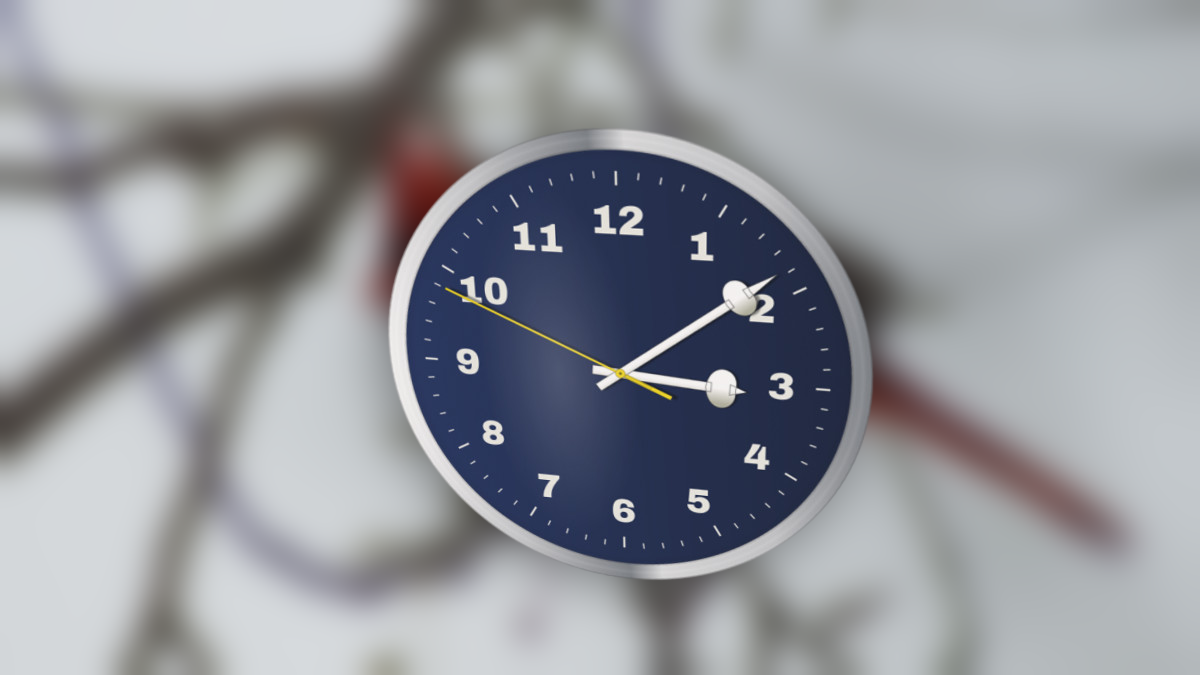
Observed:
{"hour": 3, "minute": 8, "second": 49}
